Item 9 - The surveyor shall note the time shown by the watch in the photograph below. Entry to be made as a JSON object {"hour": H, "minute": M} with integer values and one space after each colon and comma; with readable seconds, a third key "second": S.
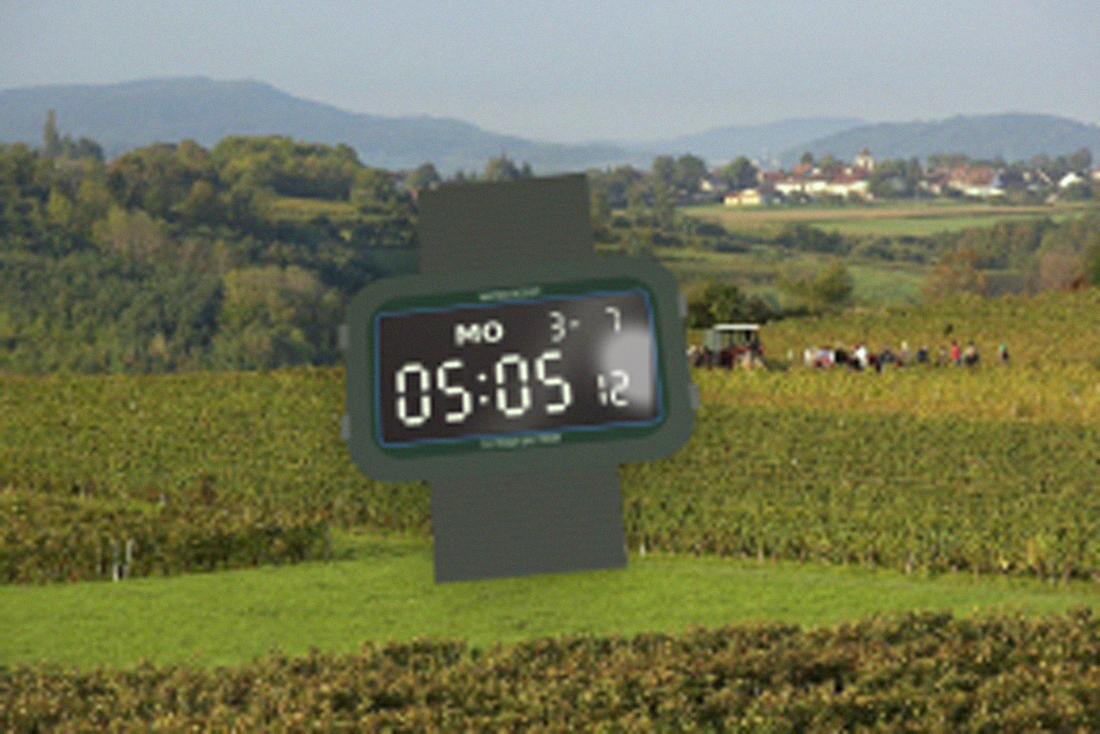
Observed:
{"hour": 5, "minute": 5, "second": 12}
